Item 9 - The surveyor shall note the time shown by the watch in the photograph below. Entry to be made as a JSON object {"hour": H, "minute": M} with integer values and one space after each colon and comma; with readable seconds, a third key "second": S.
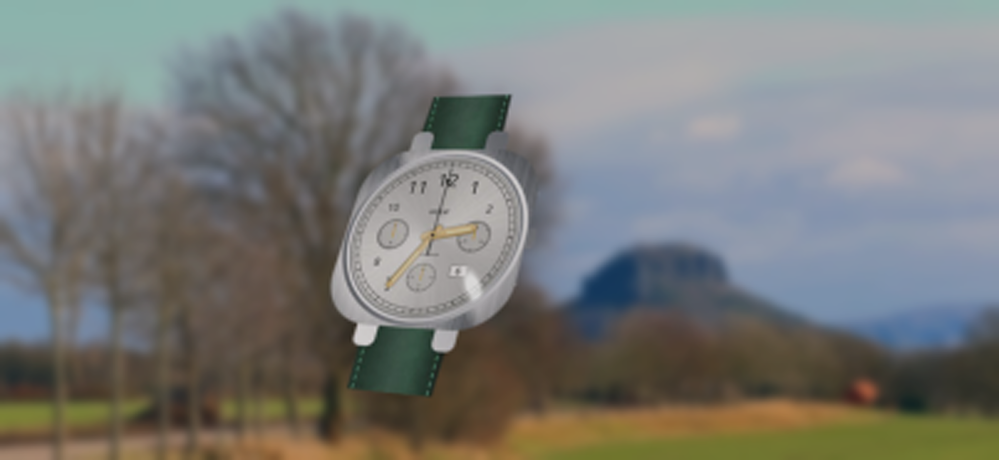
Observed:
{"hour": 2, "minute": 35}
